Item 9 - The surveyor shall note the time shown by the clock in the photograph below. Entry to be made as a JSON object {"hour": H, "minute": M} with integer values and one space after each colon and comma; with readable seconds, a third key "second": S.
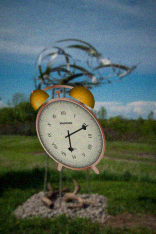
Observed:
{"hour": 6, "minute": 11}
